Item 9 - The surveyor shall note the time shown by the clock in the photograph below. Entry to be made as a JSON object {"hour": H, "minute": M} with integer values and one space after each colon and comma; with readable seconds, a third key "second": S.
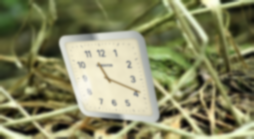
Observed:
{"hour": 11, "minute": 19}
